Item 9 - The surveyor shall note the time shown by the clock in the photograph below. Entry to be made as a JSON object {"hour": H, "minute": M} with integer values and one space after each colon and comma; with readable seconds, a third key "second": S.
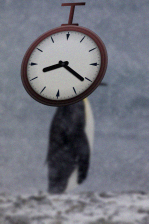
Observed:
{"hour": 8, "minute": 21}
